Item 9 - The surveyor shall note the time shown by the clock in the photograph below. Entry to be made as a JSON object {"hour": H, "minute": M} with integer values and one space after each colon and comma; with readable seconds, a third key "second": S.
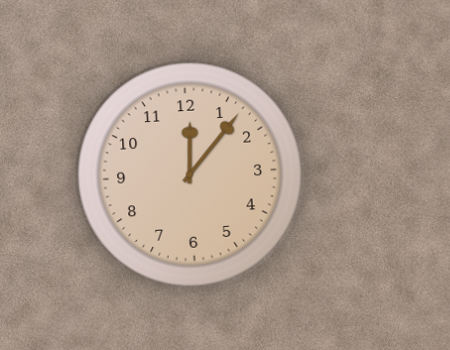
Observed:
{"hour": 12, "minute": 7}
